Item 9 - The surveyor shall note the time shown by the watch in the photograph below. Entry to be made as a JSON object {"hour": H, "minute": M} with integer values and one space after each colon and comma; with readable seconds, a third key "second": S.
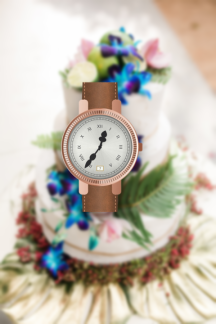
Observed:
{"hour": 12, "minute": 36}
